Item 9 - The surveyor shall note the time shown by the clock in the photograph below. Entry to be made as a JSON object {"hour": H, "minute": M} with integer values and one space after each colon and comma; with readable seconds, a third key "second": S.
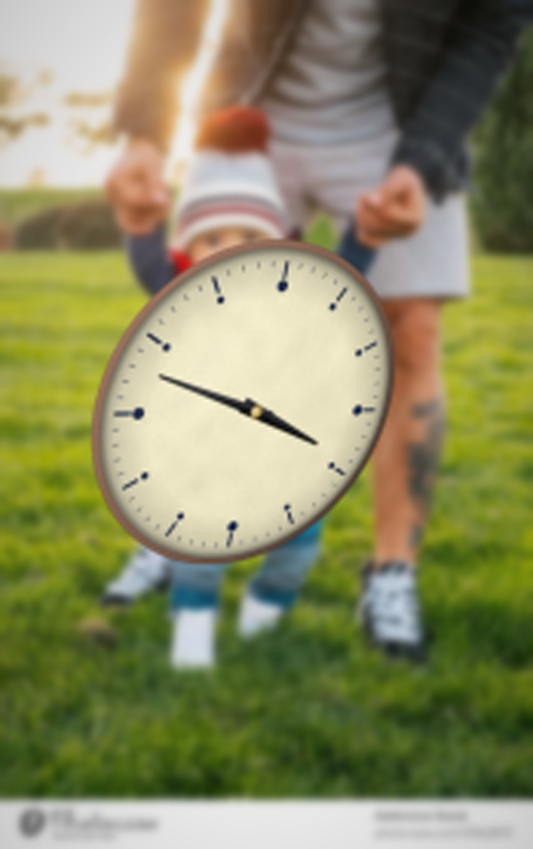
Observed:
{"hour": 3, "minute": 48}
